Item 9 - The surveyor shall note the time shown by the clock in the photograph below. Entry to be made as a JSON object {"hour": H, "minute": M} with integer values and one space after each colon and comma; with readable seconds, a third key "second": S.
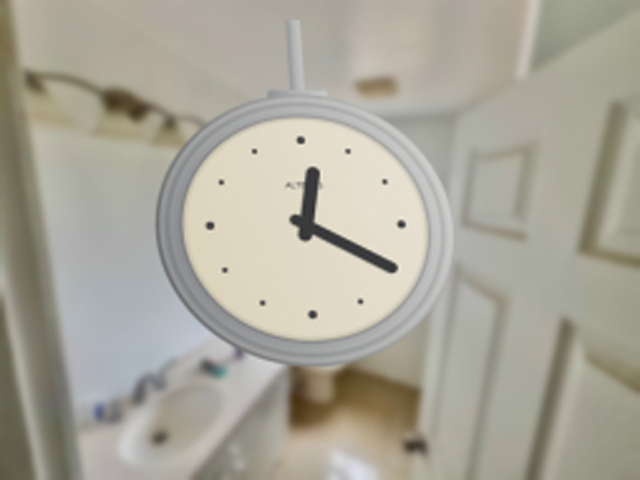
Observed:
{"hour": 12, "minute": 20}
